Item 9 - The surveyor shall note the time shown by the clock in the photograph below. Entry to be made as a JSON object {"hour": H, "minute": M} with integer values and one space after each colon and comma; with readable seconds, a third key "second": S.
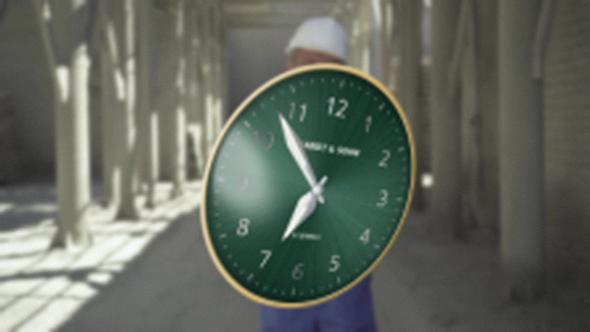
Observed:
{"hour": 6, "minute": 53}
